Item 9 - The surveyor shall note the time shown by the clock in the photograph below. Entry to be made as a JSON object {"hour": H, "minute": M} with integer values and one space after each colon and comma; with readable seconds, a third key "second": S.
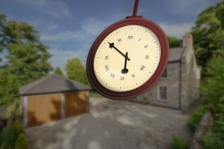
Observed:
{"hour": 5, "minute": 51}
